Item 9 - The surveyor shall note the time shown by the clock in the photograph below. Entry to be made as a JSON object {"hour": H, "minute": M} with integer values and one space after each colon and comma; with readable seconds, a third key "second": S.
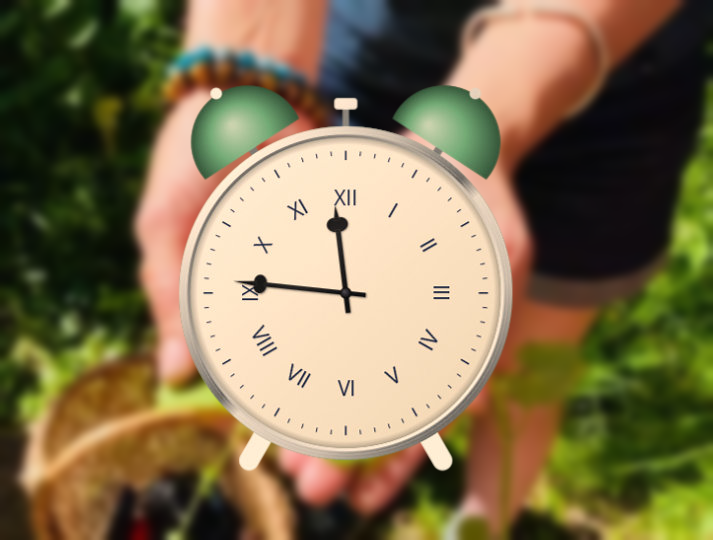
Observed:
{"hour": 11, "minute": 46}
